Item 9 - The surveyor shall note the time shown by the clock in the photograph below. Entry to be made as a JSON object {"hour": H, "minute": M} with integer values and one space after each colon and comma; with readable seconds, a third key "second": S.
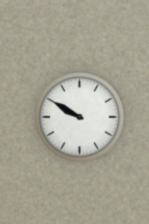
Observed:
{"hour": 9, "minute": 50}
